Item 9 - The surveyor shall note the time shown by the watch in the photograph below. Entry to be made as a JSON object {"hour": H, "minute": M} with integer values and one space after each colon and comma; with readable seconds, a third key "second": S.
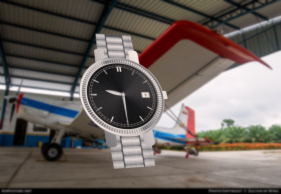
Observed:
{"hour": 9, "minute": 30}
